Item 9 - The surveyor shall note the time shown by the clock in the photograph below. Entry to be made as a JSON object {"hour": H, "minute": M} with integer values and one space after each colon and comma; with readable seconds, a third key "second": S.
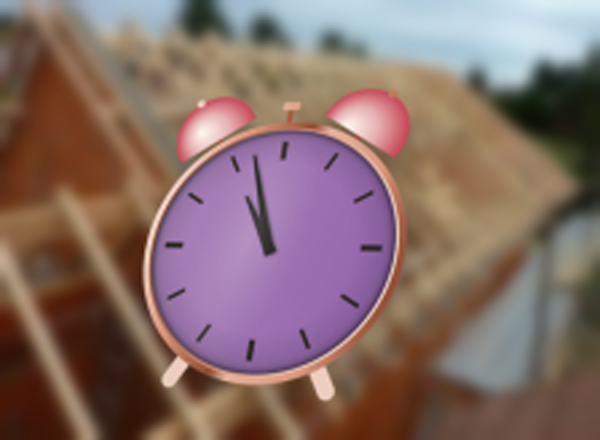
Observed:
{"hour": 10, "minute": 57}
